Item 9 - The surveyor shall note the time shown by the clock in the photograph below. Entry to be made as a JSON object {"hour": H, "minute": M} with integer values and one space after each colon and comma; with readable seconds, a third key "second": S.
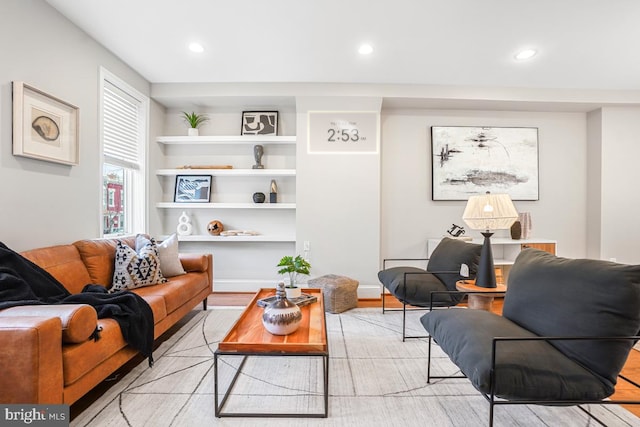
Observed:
{"hour": 2, "minute": 53}
